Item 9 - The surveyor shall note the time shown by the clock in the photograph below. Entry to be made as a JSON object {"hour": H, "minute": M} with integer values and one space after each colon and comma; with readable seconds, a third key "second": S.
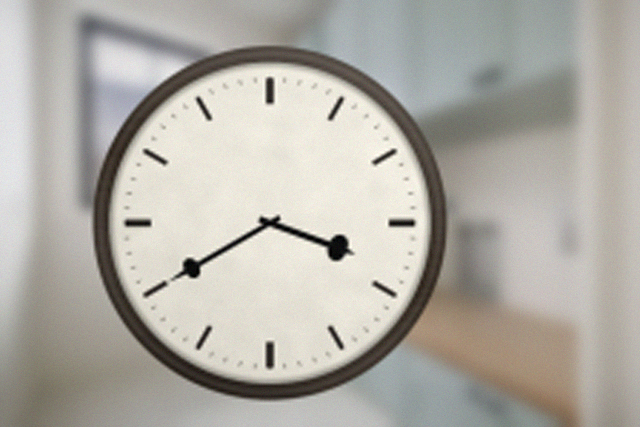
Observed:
{"hour": 3, "minute": 40}
